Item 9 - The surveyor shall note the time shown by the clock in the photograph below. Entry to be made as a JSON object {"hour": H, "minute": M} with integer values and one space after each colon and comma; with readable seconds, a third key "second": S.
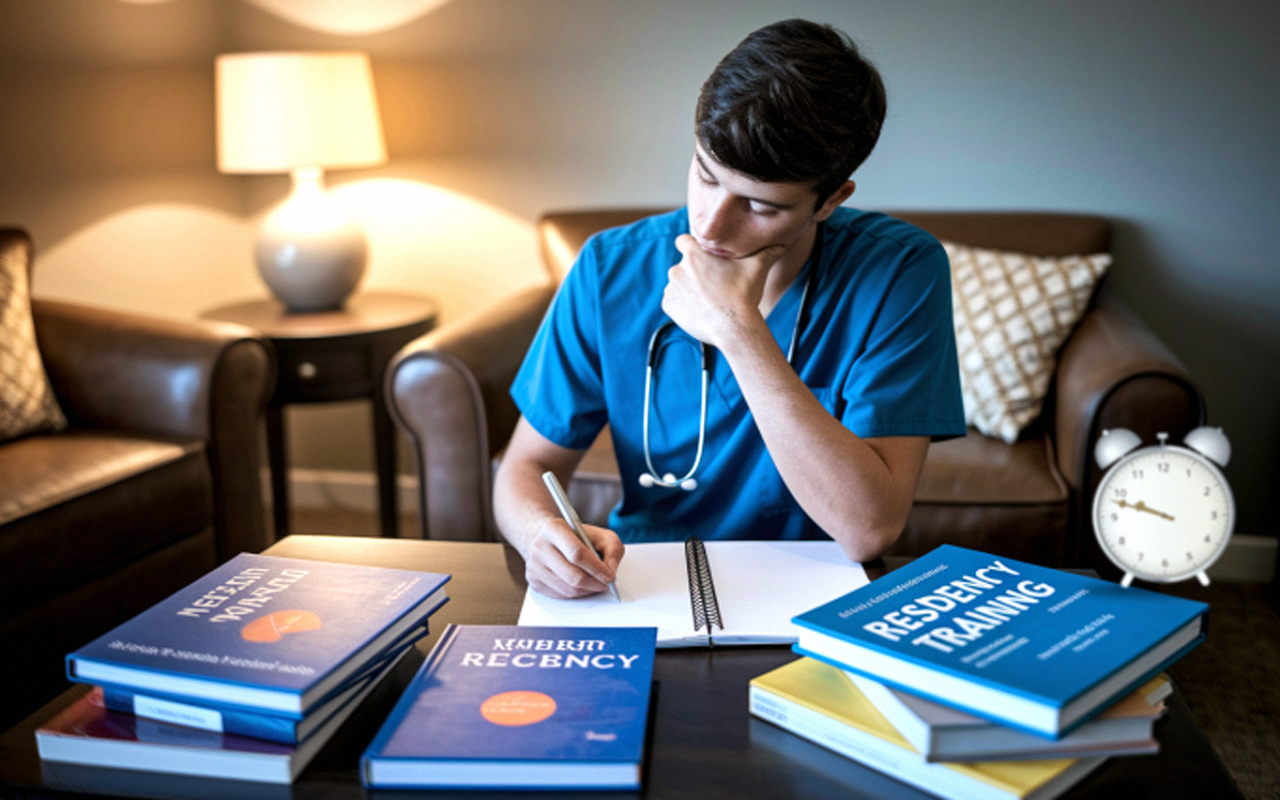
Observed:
{"hour": 9, "minute": 48}
